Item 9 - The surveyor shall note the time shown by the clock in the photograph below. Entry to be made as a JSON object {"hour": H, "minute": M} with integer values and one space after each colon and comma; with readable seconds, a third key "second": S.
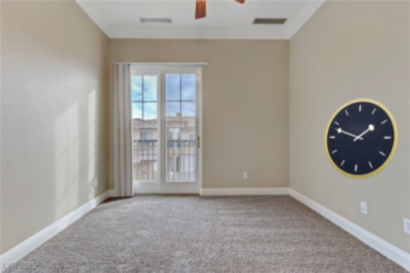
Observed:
{"hour": 1, "minute": 48}
